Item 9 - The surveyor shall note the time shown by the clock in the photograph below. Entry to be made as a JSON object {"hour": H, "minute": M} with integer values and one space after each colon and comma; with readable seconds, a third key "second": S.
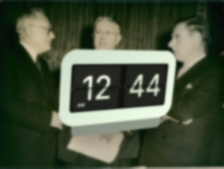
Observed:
{"hour": 12, "minute": 44}
